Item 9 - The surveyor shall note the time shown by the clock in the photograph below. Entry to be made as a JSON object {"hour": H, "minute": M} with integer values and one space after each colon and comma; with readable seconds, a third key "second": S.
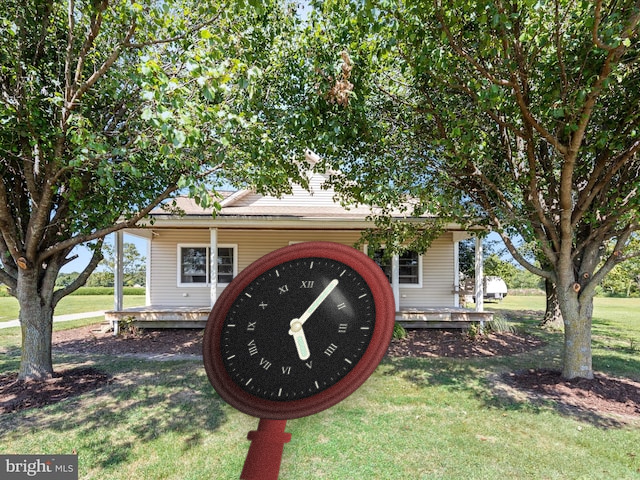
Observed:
{"hour": 5, "minute": 5}
